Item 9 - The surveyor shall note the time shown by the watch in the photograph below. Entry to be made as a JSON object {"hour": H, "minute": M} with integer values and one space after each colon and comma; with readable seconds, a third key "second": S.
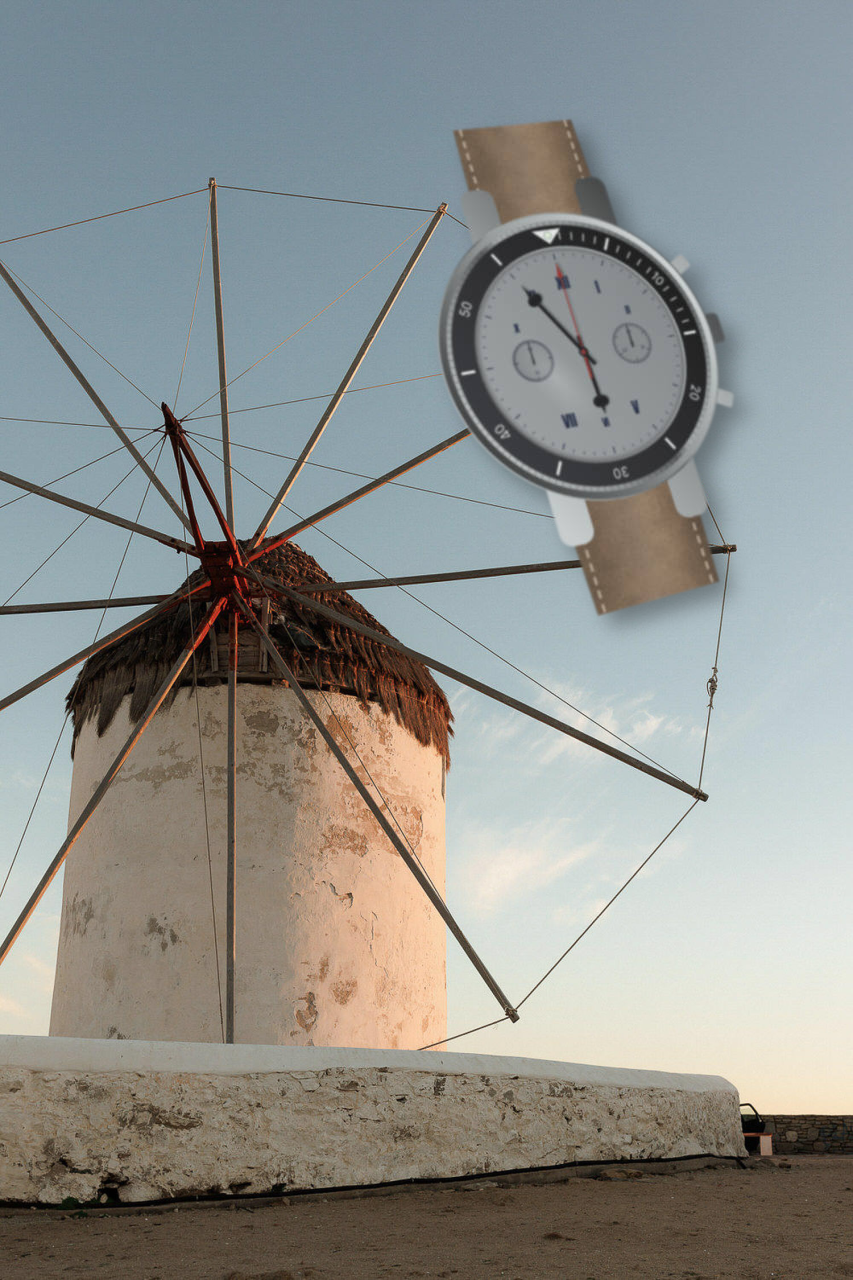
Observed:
{"hour": 5, "minute": 55}
